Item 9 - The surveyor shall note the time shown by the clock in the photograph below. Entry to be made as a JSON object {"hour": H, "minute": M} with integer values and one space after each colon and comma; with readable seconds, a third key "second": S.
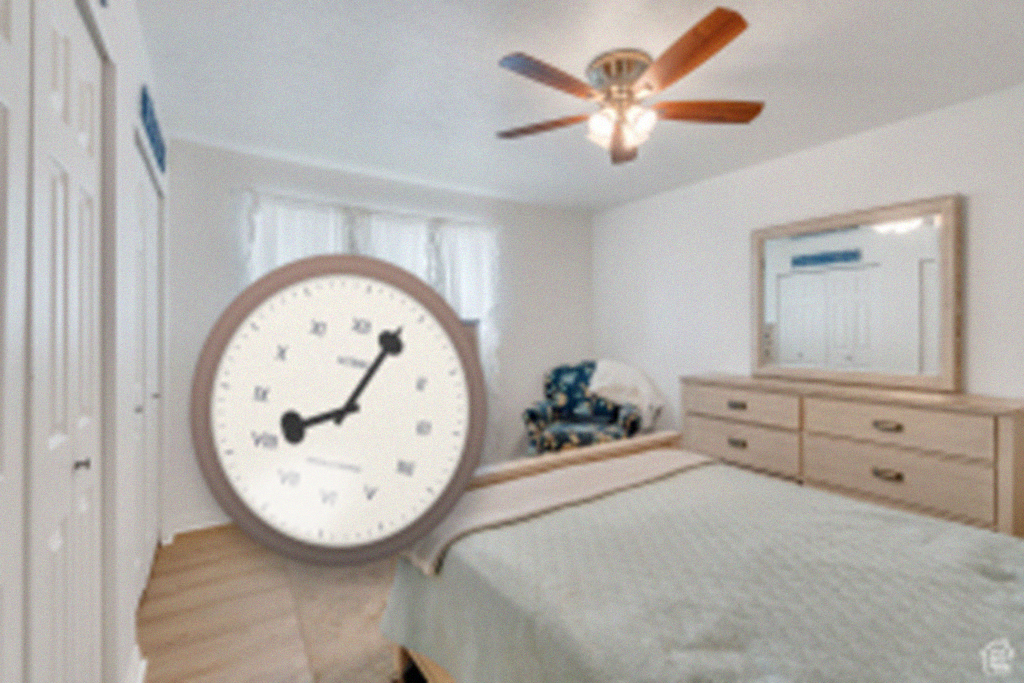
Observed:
{"hour": 8, "minute": 4}
